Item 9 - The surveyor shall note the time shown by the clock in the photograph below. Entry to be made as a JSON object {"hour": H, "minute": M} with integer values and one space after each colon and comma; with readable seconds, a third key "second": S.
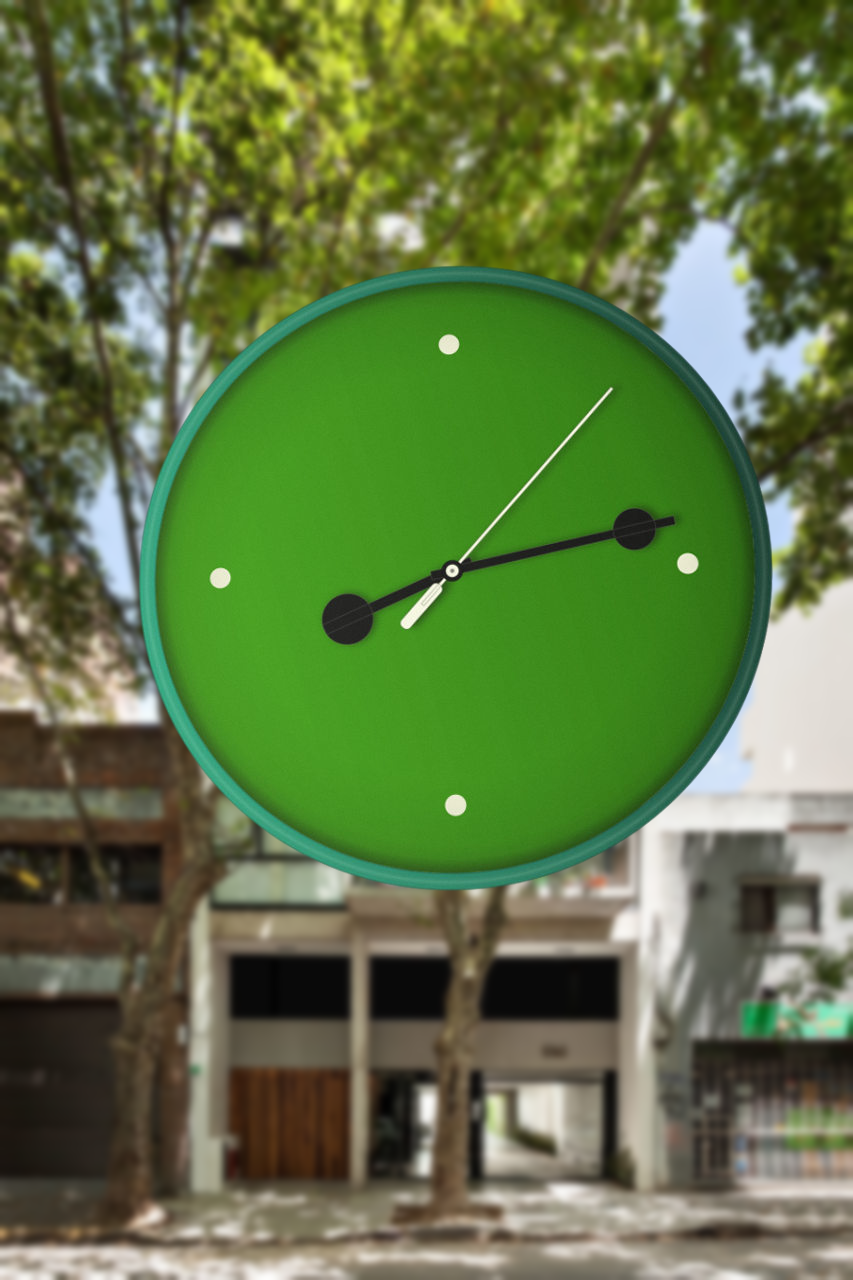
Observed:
{"hour": 8, "minute": 13, "second": 7}
